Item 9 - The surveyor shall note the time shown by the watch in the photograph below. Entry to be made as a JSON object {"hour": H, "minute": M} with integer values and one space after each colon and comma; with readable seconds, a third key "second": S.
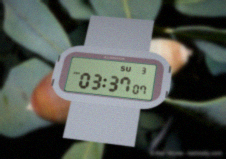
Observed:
{"hour": 3, "minute": 37, "second": 7}
